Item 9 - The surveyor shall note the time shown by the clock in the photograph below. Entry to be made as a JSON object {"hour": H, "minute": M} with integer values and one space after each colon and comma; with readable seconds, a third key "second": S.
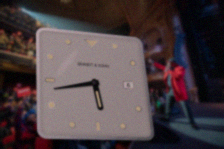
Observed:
{"hour": 5, "minute": 43}
